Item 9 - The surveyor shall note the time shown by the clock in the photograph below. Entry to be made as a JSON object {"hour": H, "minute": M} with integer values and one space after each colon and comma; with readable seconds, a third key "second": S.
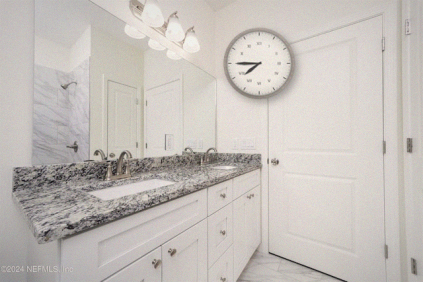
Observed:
{"hour": 7, "minute": 45}
